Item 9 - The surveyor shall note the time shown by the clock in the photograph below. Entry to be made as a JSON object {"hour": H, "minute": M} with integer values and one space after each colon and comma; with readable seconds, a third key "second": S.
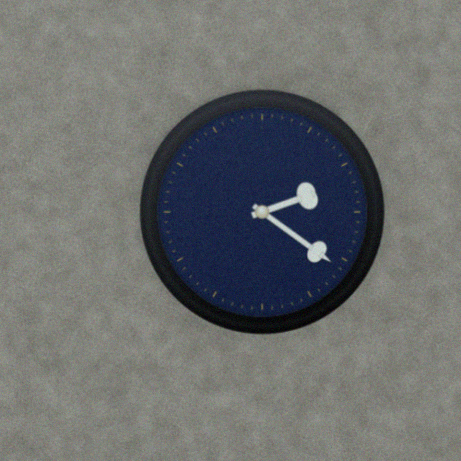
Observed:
{"hour": 2, "minute": 21}
